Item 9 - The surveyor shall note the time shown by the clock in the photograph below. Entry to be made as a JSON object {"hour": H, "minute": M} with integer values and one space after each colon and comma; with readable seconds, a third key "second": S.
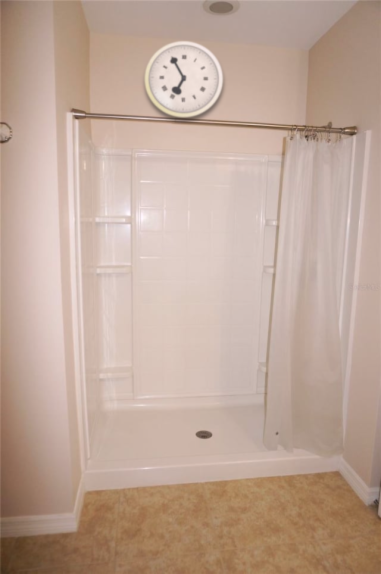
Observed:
{"hour": 6, "minute": 55}
